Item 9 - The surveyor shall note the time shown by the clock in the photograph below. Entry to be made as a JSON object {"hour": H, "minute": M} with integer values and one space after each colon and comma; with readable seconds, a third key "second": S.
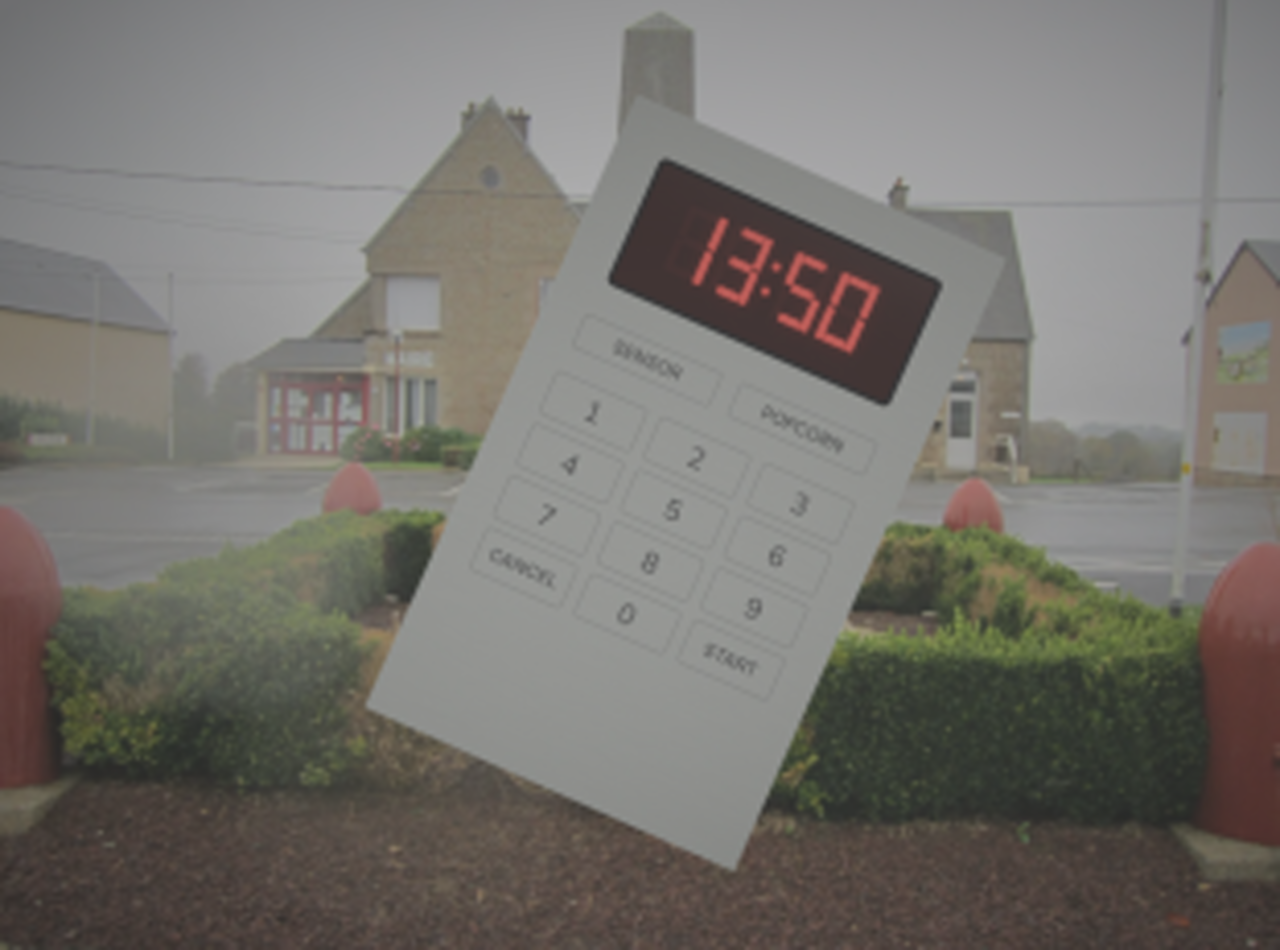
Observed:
{"hour": 13, "minute": 50}
